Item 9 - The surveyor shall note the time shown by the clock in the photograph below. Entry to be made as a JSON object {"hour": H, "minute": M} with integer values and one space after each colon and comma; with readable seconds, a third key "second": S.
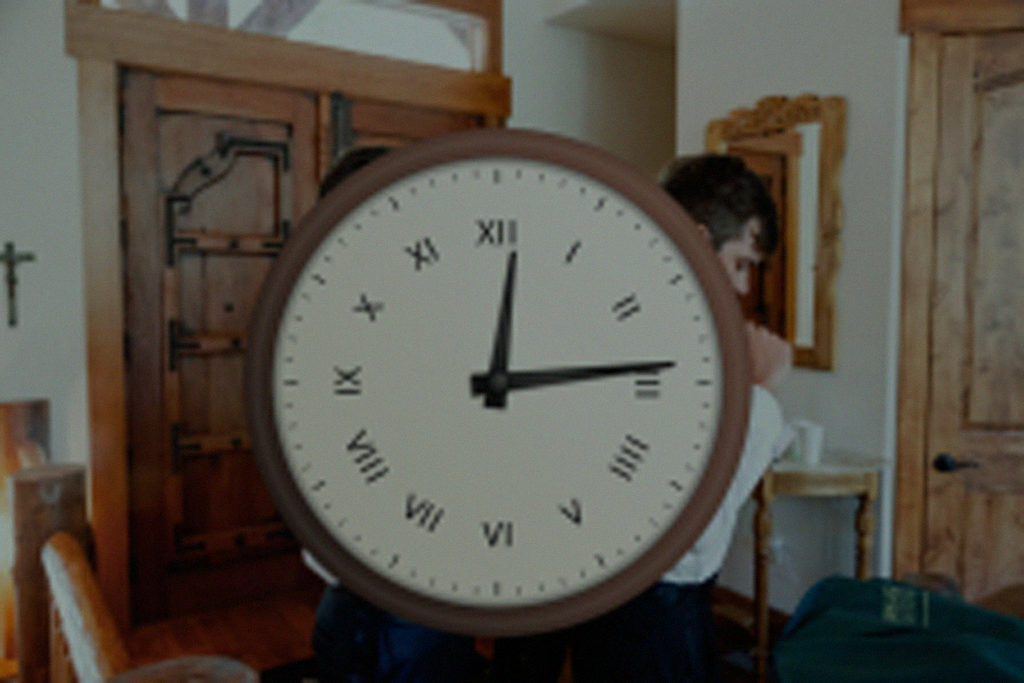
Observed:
{"hour": 12, "minute": 14}
